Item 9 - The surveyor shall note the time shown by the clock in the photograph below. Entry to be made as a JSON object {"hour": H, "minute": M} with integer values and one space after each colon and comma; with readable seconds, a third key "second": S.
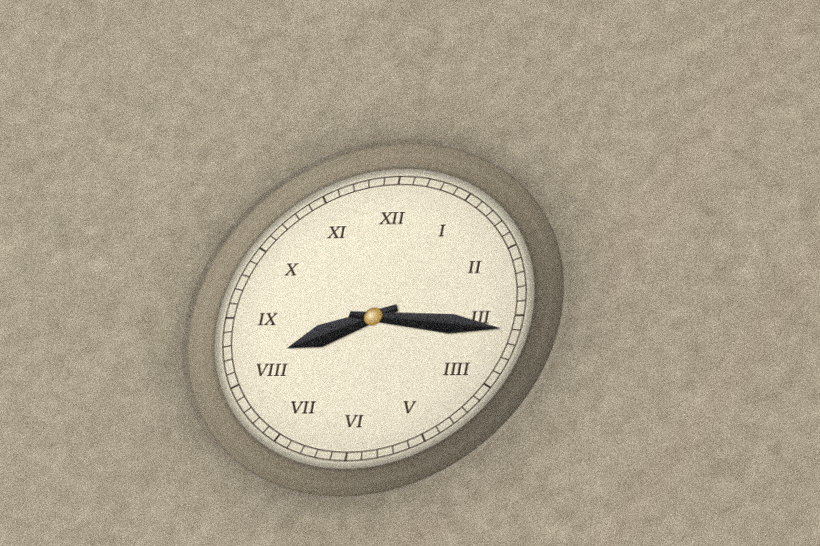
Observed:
{"hour": 8, "minute": 16}
